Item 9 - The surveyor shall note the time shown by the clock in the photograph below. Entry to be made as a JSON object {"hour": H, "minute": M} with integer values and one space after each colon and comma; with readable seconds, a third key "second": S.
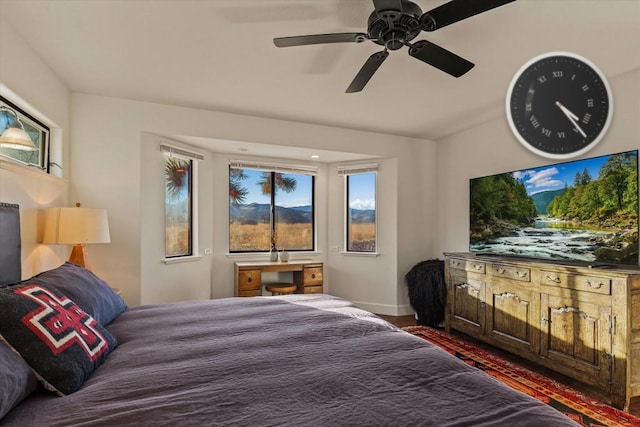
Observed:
{"hour": 4, "minute": 24}
